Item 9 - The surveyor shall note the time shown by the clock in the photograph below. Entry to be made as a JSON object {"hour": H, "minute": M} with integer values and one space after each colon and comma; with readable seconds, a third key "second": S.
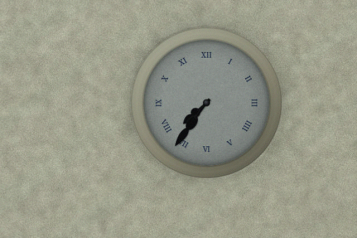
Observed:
{"hour": 7, "minute": 36}
